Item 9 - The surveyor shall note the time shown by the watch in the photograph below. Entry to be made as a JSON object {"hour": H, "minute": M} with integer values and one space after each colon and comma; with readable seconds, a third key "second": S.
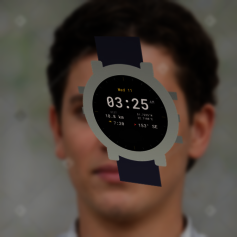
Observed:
{"hour": 3, "minute": 25}
